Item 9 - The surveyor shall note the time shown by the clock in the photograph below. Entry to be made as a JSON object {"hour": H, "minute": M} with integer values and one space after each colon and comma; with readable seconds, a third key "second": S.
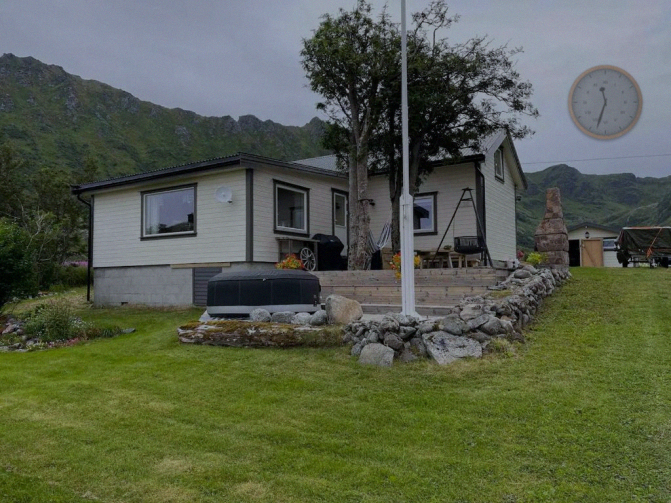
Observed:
{"hour": 11, "minute": 33}
